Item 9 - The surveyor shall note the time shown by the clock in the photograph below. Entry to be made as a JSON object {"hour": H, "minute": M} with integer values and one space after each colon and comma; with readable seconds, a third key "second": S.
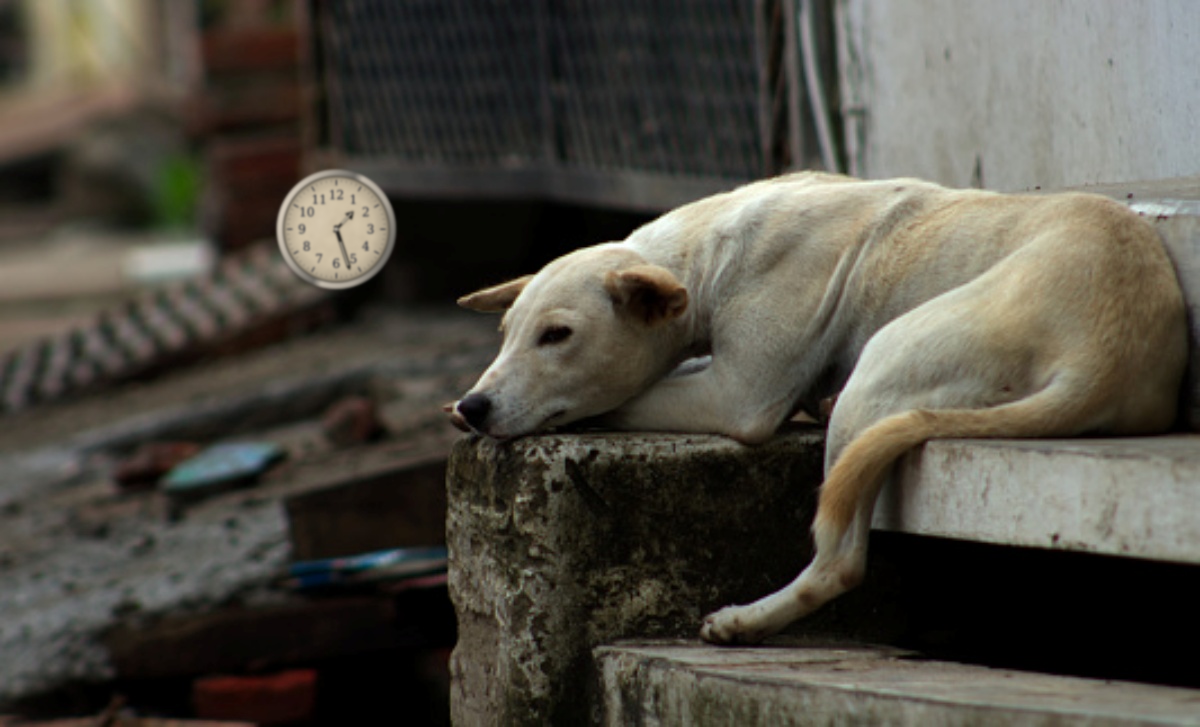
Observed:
{"hour": 1, "minute": 27}
